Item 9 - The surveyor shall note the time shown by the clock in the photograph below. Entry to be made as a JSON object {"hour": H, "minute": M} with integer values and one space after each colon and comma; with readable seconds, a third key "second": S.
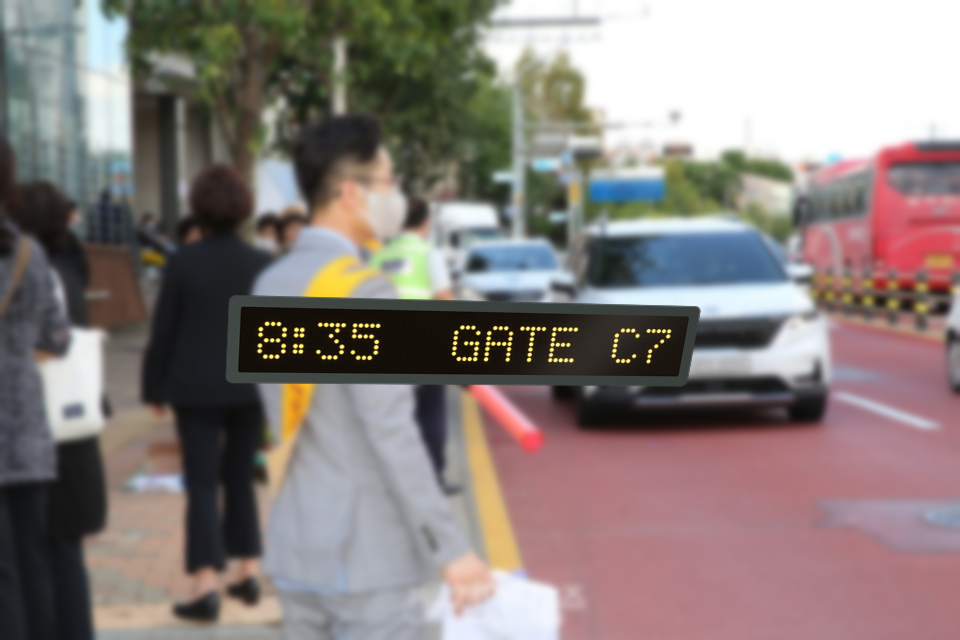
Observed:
{"hour": 8, "minute": 35}
